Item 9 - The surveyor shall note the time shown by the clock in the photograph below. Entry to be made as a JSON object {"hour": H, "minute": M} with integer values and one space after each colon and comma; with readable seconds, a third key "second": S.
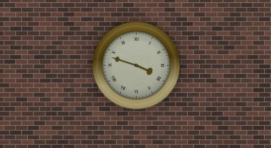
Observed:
{"hour": 3, "minute": 48}
